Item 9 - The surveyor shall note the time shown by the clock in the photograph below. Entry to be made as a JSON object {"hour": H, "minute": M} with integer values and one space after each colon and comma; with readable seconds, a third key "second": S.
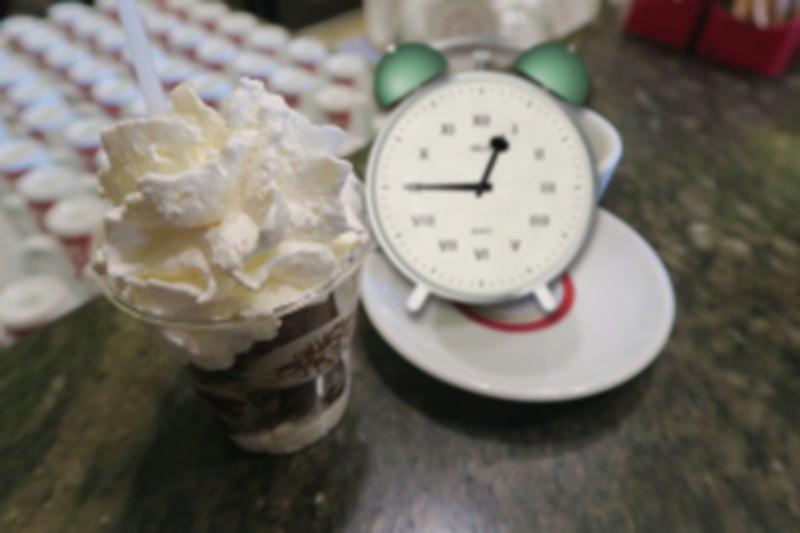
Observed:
{"hour": 12, "minute": 45}
